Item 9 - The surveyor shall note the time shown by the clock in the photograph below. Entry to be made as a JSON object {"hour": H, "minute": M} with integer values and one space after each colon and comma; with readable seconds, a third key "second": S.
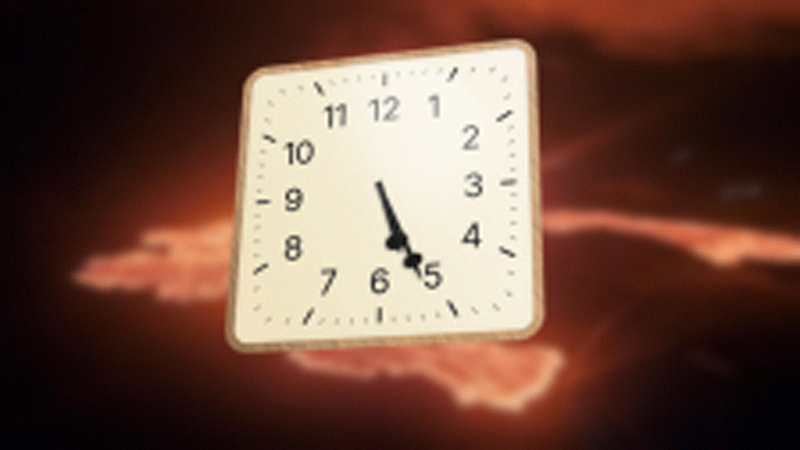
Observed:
{"hour": 5, "minute": 26}
